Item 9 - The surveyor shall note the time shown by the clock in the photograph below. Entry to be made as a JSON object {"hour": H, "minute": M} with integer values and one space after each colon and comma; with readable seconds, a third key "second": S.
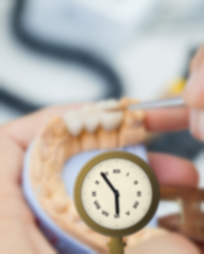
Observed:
{"hour": 5, "minute": 54}
